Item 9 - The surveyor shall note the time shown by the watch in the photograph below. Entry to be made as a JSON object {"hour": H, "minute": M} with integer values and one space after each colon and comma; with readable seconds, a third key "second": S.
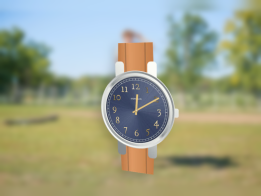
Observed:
{"hour": 12, "minute": 10}
